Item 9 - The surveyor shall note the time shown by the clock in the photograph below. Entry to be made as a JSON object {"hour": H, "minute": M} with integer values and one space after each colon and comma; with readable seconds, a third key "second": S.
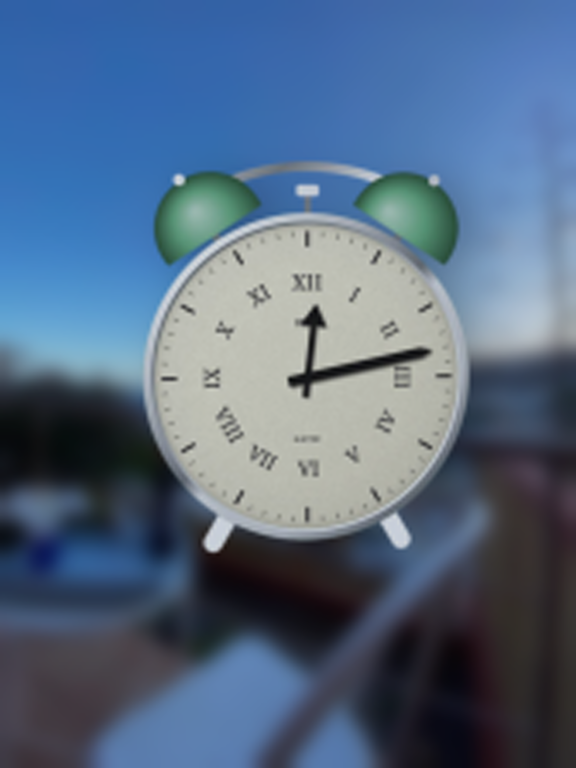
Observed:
{"hour": 12, "minute": 13}
